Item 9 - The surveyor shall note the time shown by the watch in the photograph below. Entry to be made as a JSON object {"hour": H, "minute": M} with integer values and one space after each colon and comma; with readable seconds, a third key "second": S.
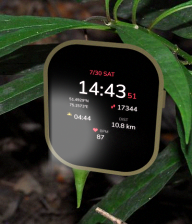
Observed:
{"hour": 14, "minute": 43, "second": 51}
